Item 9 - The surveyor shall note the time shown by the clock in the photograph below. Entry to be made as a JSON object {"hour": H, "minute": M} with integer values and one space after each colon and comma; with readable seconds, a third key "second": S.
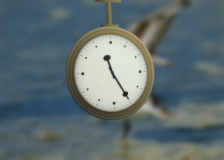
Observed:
{"hour": 11, "minute": 25}
